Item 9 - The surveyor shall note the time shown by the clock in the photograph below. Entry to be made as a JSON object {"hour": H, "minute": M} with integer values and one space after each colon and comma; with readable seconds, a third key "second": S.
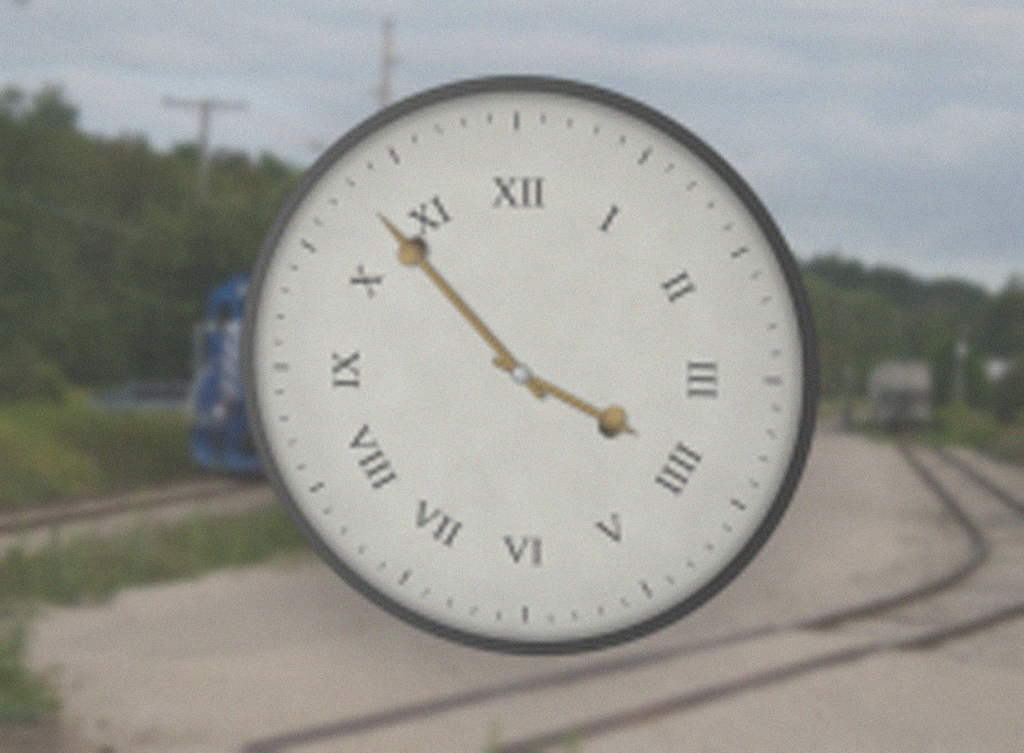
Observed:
{"hour": 3, "minute": 53}
